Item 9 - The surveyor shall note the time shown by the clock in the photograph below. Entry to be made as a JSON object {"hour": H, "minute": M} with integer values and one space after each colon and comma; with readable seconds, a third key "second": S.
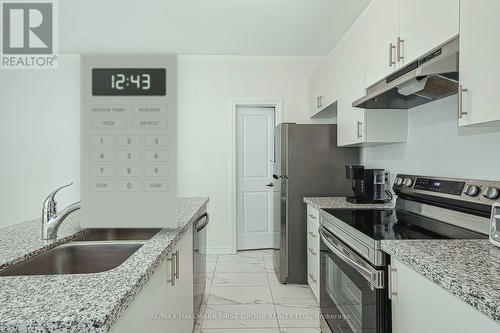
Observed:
{"hour": 12, "minute": 43}
